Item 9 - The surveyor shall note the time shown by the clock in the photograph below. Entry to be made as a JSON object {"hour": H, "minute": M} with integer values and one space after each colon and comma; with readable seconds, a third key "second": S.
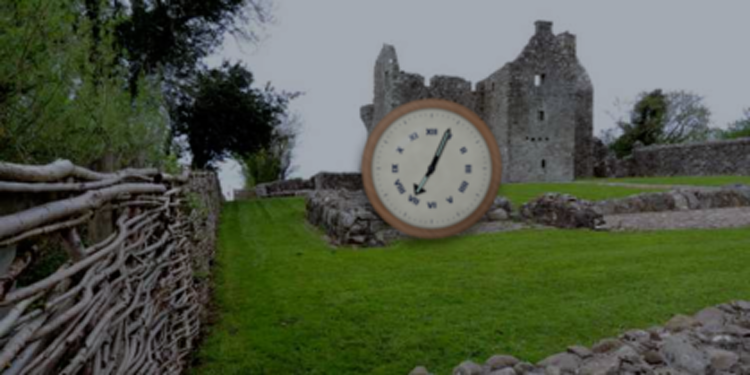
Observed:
{"hour": 7, "minute": 4}
